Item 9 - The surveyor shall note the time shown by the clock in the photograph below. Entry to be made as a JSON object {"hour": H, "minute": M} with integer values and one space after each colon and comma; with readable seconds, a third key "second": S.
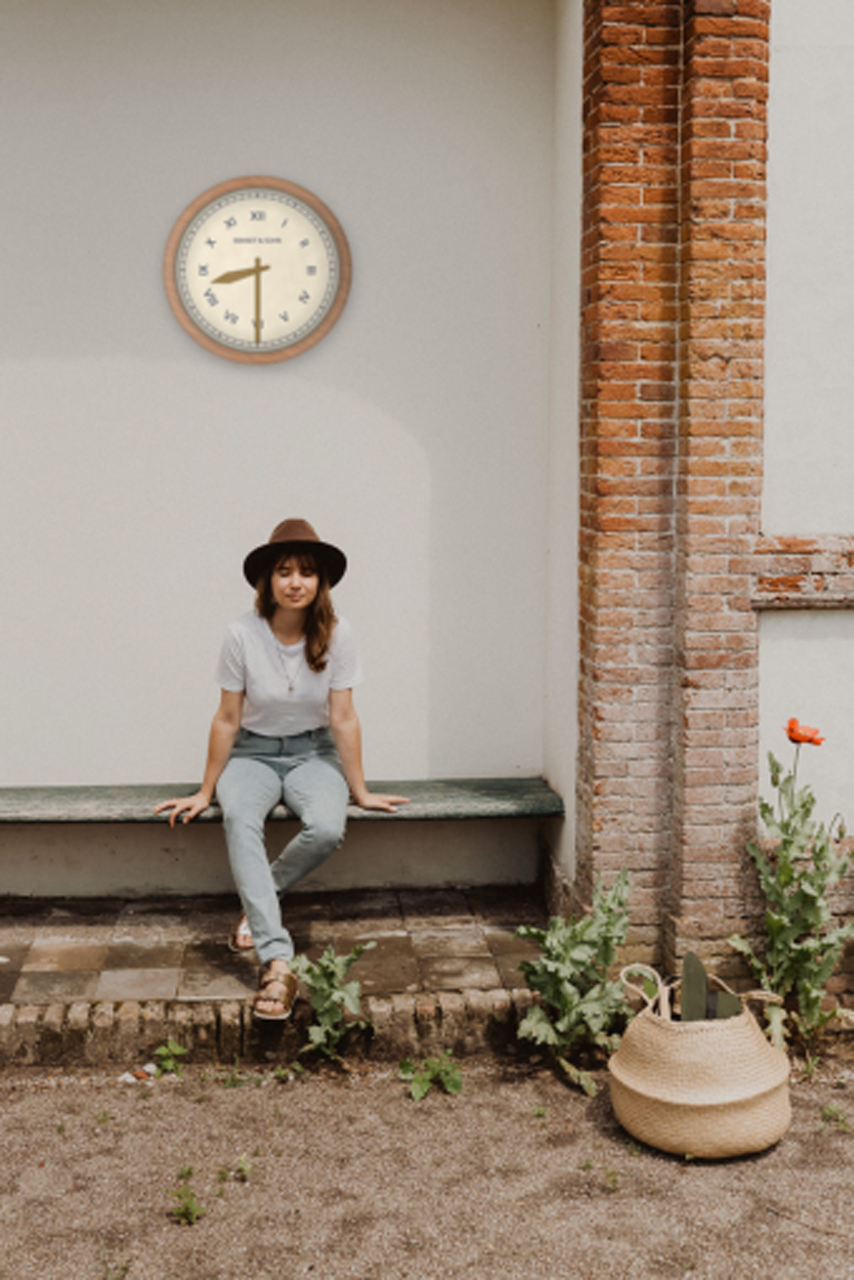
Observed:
{"hour": 8, "minute": 30}
